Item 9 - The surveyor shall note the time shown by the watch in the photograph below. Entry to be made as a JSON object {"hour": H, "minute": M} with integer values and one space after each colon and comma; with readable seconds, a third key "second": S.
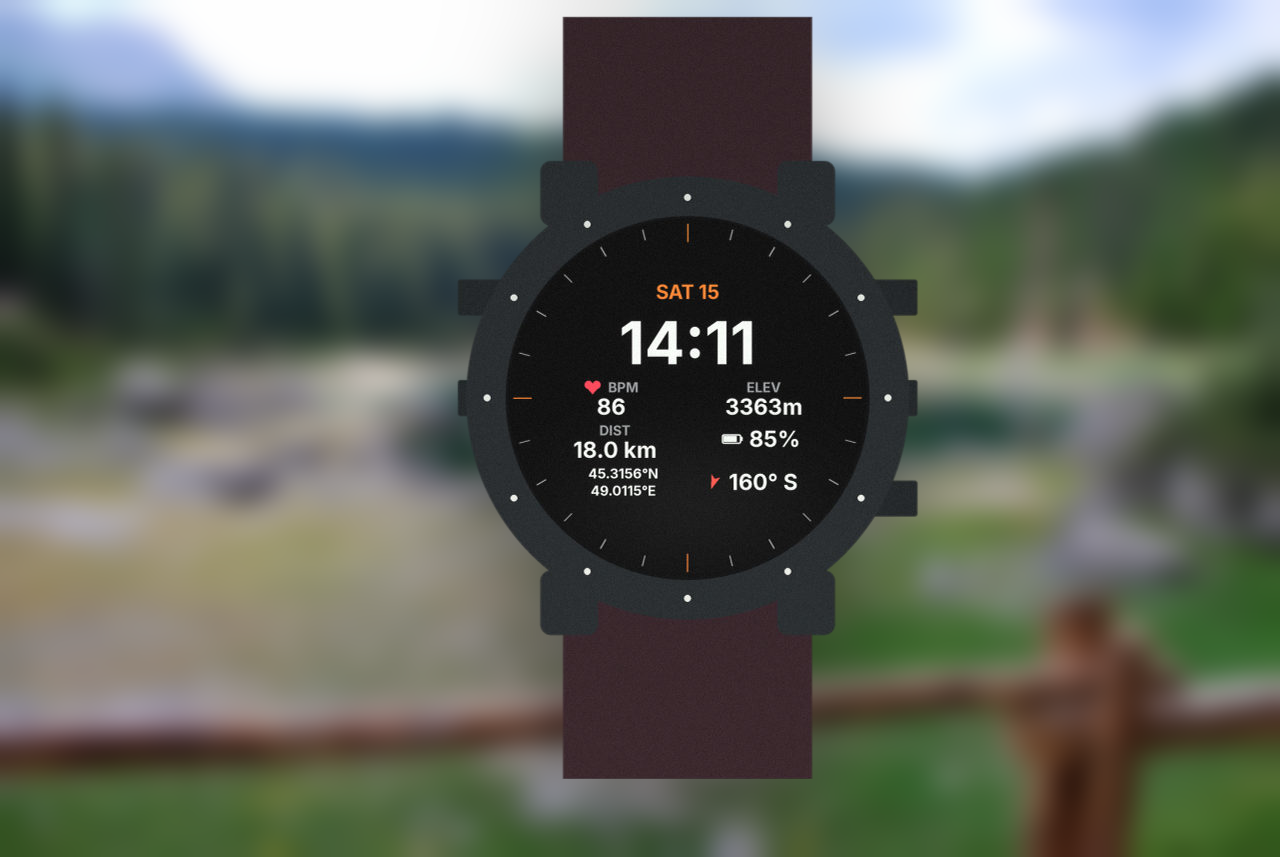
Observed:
{"hour": 14, "minute": 11}
